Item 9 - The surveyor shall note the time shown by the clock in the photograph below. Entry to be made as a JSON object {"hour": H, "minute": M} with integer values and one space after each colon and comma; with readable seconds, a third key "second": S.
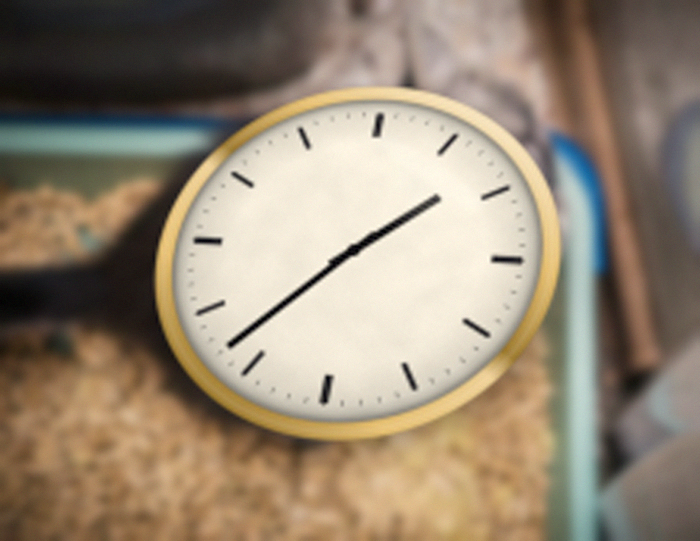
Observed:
{"hour": 1, "minute": 37}
